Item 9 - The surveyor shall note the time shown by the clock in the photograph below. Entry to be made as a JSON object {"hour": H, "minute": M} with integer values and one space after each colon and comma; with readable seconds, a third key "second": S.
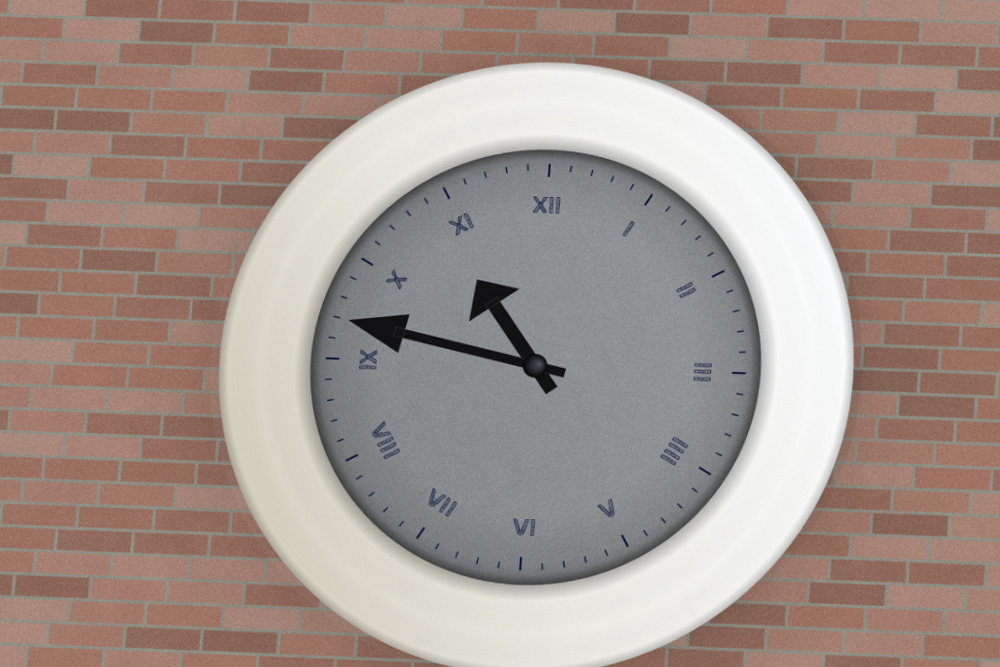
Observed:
{"hour": 10, "minute": 47}
